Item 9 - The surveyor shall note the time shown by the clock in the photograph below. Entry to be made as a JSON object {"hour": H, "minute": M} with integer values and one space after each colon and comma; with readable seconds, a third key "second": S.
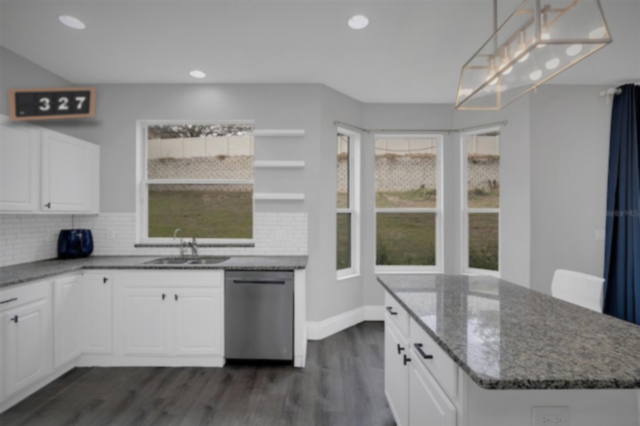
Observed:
{"hour": 3, "minute": 27}
